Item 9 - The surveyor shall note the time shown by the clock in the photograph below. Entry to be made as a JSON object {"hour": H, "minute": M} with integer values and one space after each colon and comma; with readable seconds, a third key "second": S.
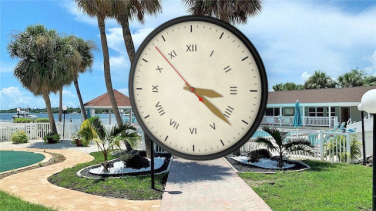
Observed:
{"hour": 3, "minute": 21, "second": 53}
